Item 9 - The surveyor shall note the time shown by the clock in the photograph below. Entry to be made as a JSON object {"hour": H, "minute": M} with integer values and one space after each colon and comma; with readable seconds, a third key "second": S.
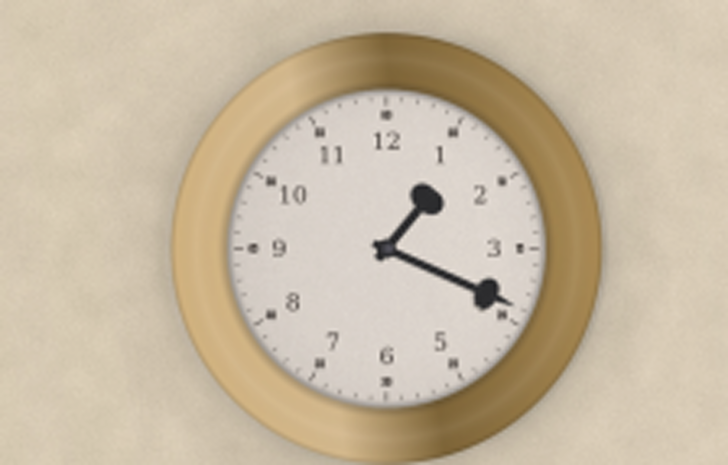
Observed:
{"hour": 1, "minute": 19}
